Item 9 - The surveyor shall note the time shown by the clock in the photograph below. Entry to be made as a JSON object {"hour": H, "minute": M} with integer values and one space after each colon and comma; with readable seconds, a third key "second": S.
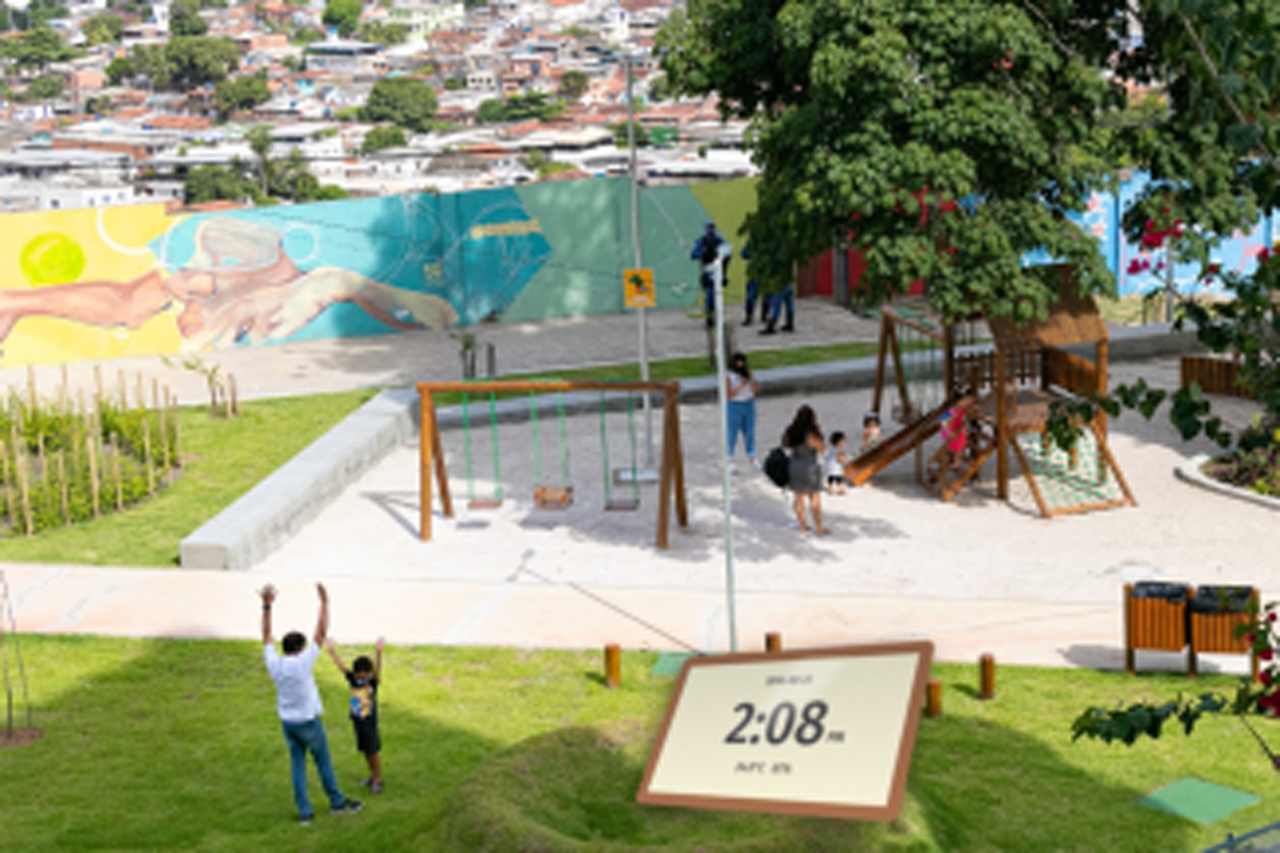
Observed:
{"hour": 2, "minute": 8}
